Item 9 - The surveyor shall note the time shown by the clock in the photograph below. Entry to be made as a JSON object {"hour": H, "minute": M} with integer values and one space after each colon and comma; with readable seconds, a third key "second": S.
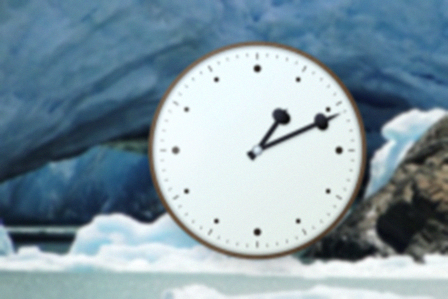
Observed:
{"hour": 1, "minute": 11}
